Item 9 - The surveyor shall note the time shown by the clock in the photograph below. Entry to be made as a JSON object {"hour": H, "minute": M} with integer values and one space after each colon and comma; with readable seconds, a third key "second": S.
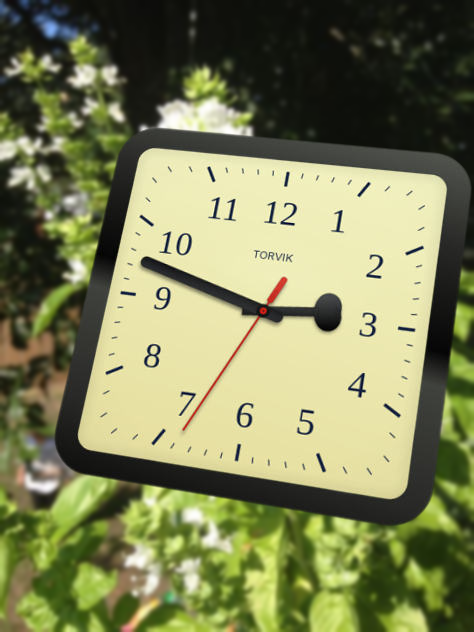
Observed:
{"hour": 2, "minute": 47, "second": 34}
